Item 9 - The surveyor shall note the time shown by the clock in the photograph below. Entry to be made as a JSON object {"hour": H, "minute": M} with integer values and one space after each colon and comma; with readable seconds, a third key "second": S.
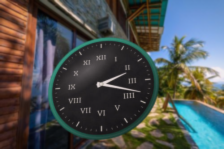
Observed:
{"hour": 2, "minute": 18}
